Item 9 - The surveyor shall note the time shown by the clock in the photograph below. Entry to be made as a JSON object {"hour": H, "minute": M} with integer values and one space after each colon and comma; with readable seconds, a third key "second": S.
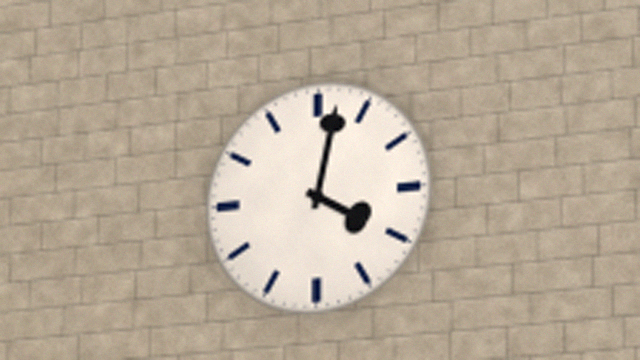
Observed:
{"hour": 4, "minute": 2}
